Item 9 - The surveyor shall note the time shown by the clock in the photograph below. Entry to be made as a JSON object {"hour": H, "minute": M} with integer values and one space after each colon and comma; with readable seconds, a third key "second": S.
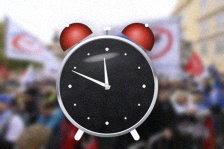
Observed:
{"hour": 11, "minute": 49}
